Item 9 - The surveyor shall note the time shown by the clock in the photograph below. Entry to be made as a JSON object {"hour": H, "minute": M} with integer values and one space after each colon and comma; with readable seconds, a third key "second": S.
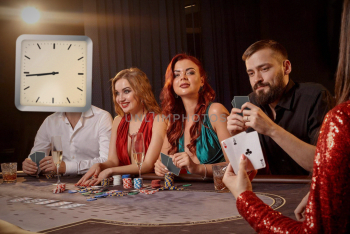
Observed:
{"hour": 8, "minute": 44}
